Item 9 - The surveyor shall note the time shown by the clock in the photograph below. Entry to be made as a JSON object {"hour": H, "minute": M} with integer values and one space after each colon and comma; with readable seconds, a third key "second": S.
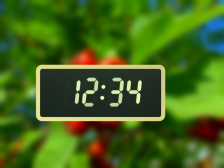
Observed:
{"hour": 12, "minute": 34}
